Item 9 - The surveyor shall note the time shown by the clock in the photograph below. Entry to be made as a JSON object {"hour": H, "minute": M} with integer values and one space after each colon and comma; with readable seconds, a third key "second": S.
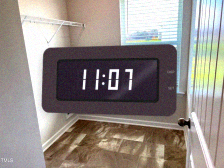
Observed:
{"hour": 11, "minute": 7}
